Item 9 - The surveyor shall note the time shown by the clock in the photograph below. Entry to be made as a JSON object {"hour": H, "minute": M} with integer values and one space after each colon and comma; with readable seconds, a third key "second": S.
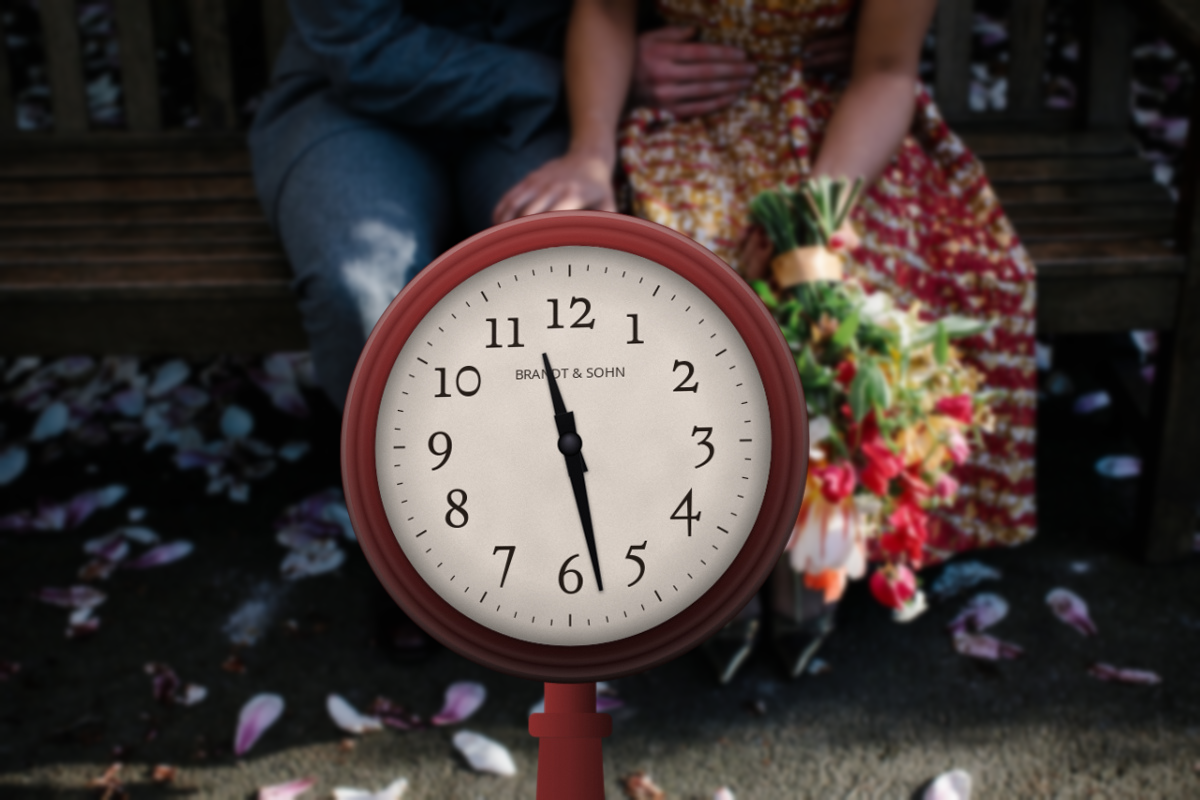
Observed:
{"hour": 11, "minute": 28}
